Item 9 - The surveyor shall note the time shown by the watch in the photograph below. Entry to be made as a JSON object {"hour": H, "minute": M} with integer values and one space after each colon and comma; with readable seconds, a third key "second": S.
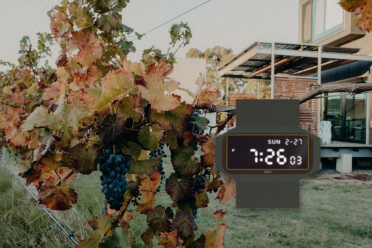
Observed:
{"hour": 7, "minute": 26, "second": 3}
